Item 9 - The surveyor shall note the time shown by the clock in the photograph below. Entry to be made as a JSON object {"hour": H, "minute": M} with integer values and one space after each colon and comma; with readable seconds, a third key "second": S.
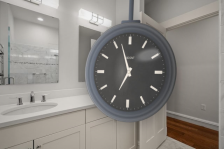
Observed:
{"hour": 6, "minute": 57}
